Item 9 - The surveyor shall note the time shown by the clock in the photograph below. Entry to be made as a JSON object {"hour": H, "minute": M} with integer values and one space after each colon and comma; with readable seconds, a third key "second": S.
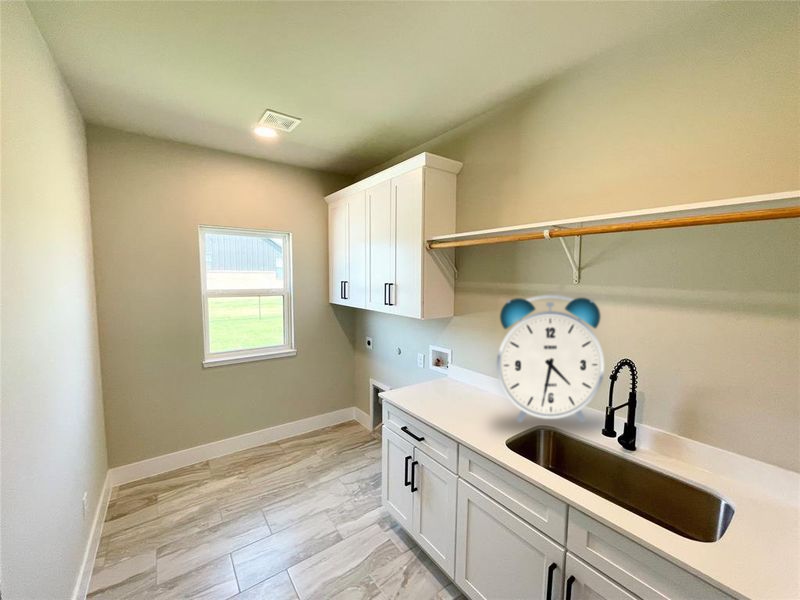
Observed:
{"hour": 4, "minute": 32}
